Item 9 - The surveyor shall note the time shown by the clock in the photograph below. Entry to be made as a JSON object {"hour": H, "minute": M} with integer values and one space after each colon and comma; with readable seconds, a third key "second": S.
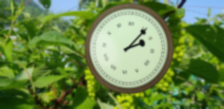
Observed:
{"hour": 2, "minute": 6}
